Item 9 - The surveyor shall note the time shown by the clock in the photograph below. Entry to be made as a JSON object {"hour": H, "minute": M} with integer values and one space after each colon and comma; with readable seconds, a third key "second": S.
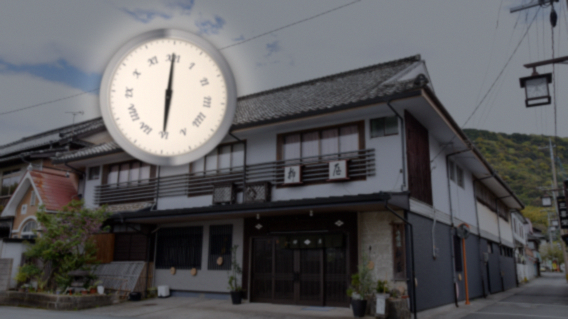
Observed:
{"hour": 6, "minute": 0}
